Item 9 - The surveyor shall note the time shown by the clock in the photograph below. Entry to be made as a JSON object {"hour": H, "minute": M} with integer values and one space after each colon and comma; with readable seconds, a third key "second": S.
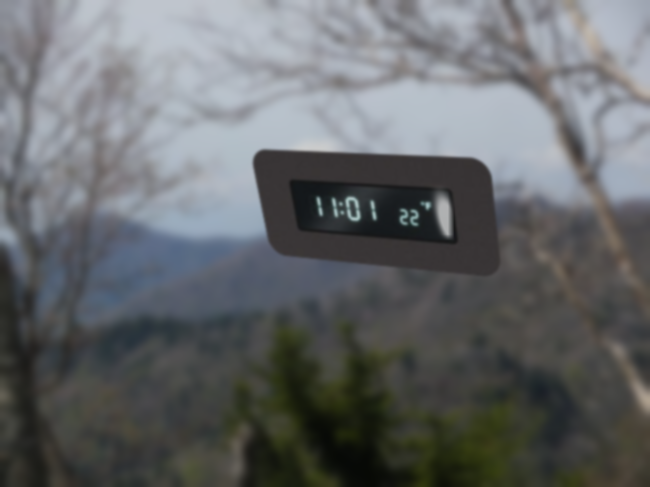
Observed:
{"hour": 11, "minute": 1}
